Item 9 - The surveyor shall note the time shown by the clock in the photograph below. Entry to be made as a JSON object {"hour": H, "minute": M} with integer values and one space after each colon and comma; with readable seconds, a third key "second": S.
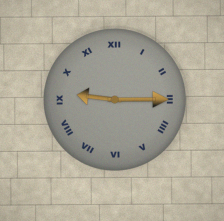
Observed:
{"hour": 9, "minute": 15}
